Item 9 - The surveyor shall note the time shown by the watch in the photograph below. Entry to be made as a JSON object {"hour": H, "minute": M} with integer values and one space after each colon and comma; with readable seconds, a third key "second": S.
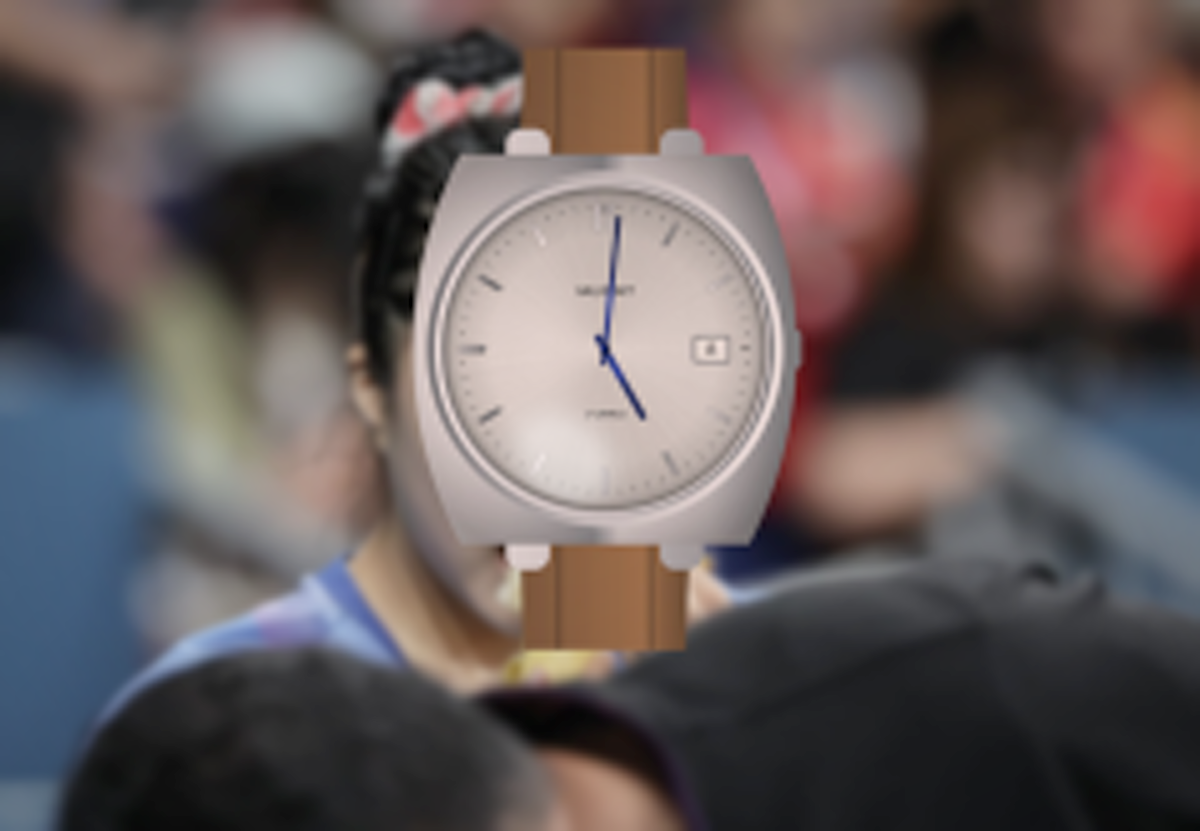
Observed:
{"hour": 5, "minute": 1}
